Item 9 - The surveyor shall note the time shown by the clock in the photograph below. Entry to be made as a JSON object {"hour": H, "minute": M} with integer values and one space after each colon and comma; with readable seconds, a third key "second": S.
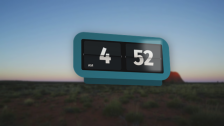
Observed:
{"hour": 4, "minute": 52}
